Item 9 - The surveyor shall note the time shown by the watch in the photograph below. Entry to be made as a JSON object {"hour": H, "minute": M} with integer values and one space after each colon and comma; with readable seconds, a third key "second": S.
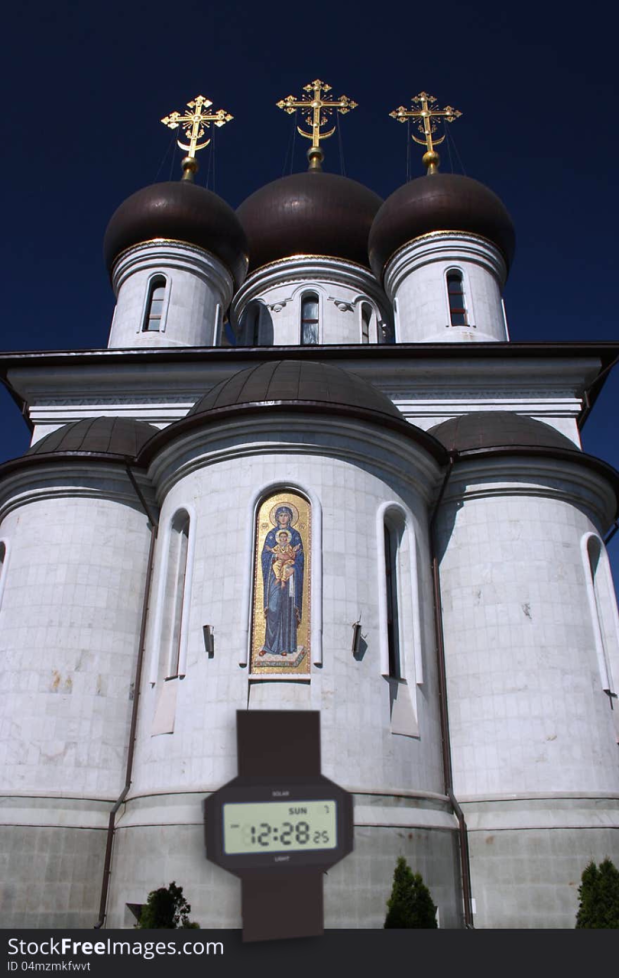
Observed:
{"hour": 12, "minute": 28, "second": 25}
